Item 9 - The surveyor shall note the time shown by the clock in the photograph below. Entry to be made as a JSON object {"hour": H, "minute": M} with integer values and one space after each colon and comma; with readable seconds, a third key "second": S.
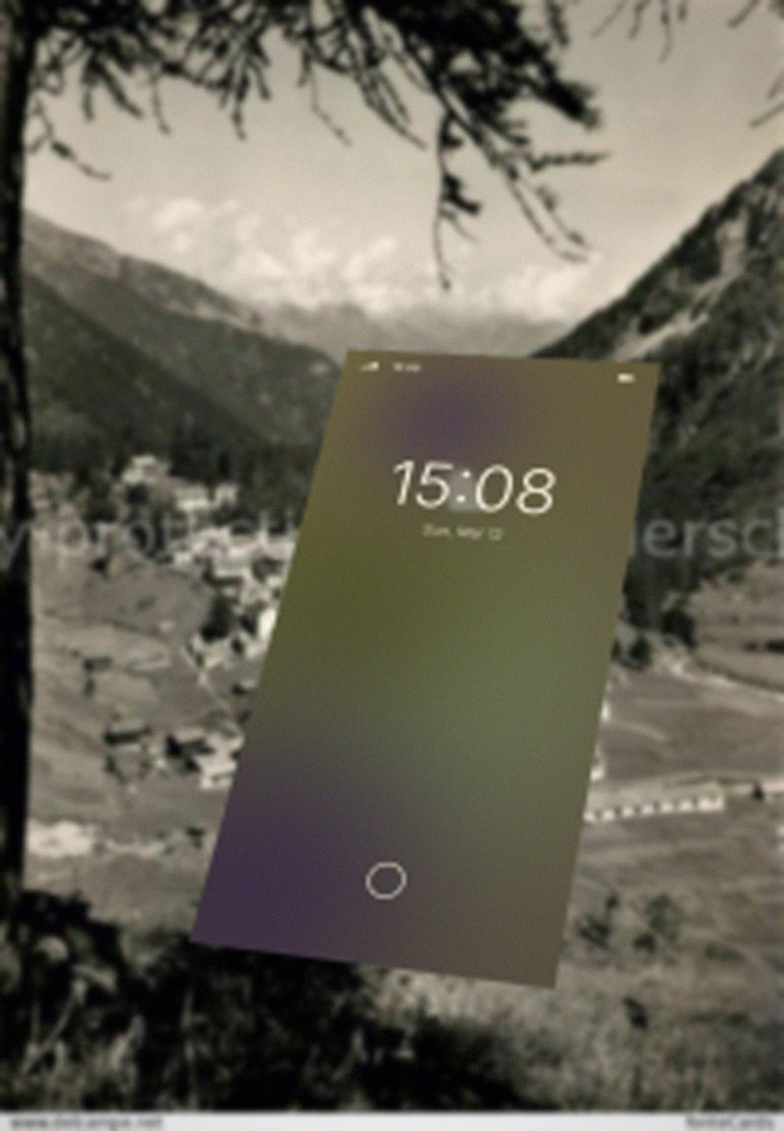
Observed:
{"hour": 15, "minute": 8}
